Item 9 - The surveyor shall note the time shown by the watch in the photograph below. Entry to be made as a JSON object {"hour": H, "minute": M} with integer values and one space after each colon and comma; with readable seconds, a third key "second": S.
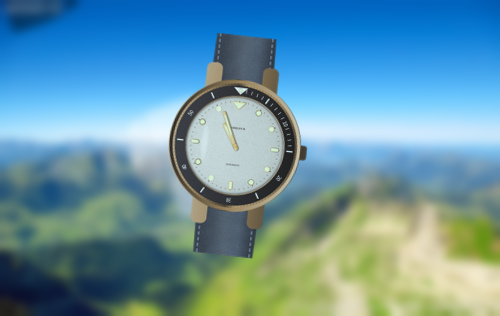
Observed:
{"hour": 10, "minute": 56}
